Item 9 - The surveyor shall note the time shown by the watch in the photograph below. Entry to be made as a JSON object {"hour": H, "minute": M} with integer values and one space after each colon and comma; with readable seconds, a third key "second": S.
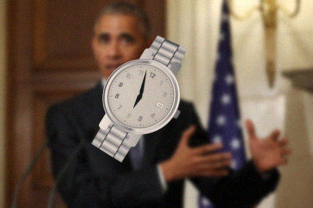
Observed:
{"hour": 5, "minute": 57}
